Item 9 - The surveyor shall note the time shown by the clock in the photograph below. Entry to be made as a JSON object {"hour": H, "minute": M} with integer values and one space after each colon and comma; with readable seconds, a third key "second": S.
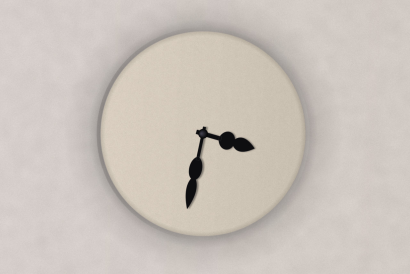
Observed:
{"hour": 3, "minute": 32}
